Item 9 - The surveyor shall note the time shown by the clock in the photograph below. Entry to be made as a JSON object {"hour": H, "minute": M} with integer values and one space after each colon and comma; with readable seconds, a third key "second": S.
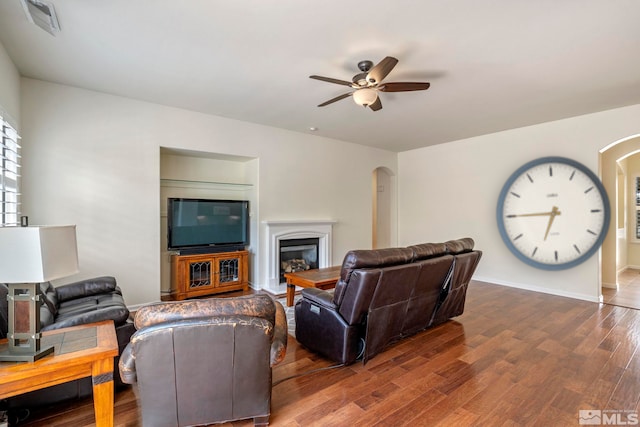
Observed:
{"hour": 6, "minute": 45}
